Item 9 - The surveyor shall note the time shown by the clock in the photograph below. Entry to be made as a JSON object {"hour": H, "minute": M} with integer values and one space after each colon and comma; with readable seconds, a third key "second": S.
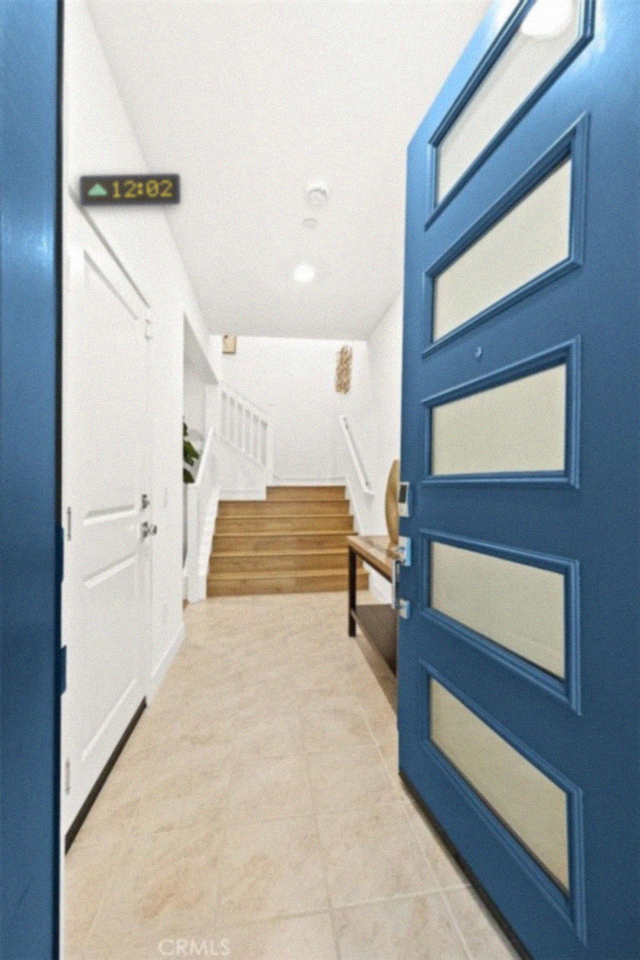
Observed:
{"hour": 12, "minute": 2}
